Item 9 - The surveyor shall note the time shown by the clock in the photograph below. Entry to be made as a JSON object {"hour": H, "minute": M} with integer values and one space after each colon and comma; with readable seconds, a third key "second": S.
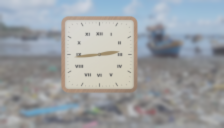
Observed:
{"hour": 2, "minute": 44}
